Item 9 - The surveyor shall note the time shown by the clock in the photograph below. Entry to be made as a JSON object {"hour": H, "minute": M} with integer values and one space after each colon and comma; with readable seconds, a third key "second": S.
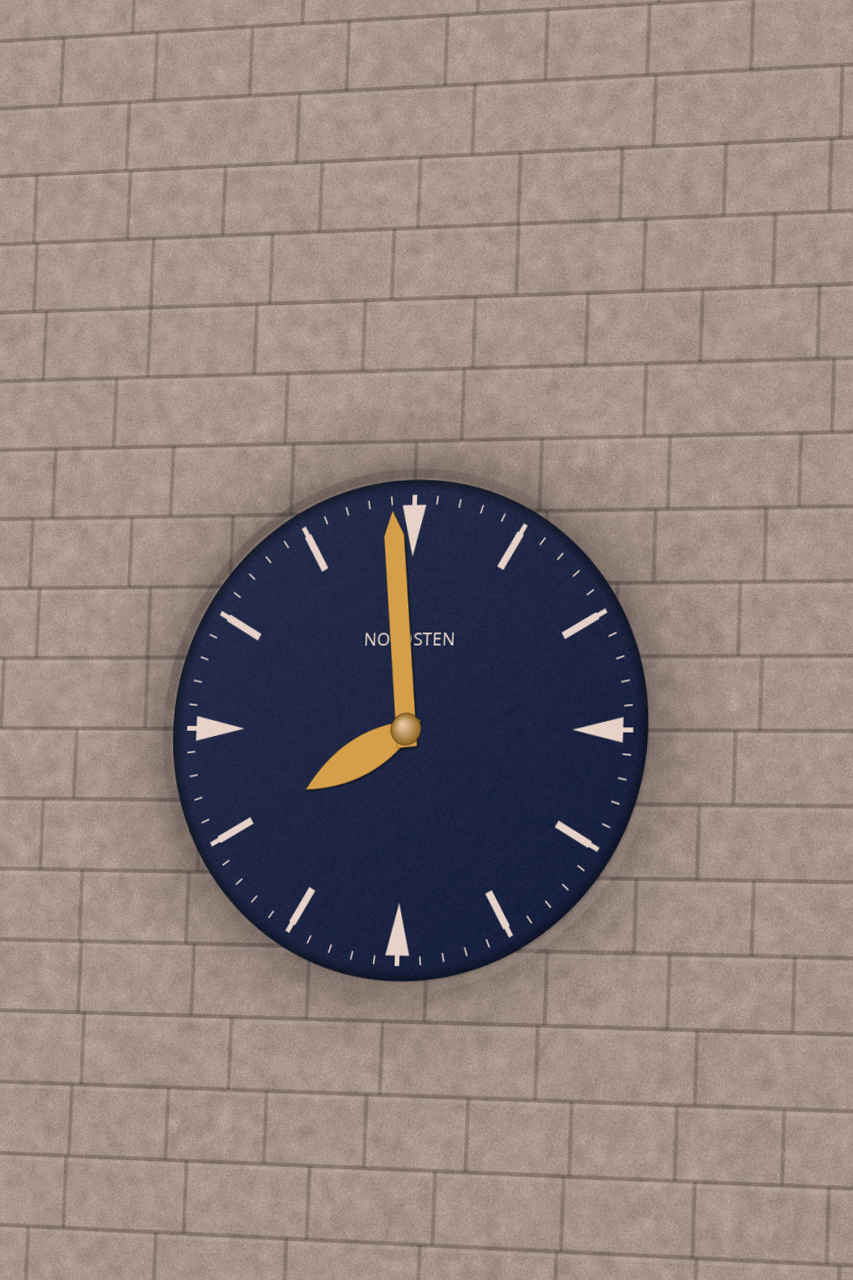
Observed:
{"hour": 7, "minute": 59}
